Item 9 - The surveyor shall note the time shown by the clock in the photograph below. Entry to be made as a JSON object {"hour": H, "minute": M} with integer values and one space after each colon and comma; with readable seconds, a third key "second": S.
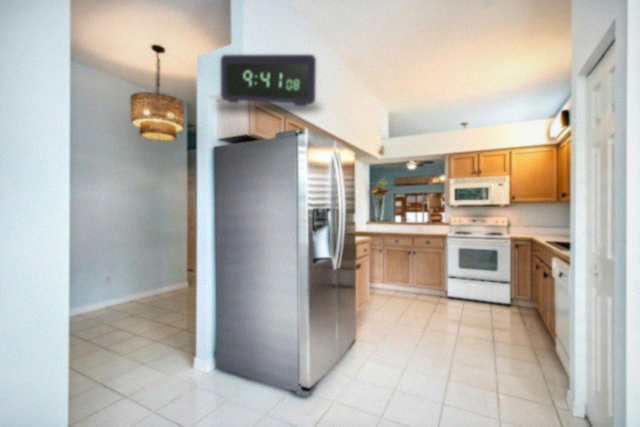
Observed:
{"hour": 9, "minute": 41}
